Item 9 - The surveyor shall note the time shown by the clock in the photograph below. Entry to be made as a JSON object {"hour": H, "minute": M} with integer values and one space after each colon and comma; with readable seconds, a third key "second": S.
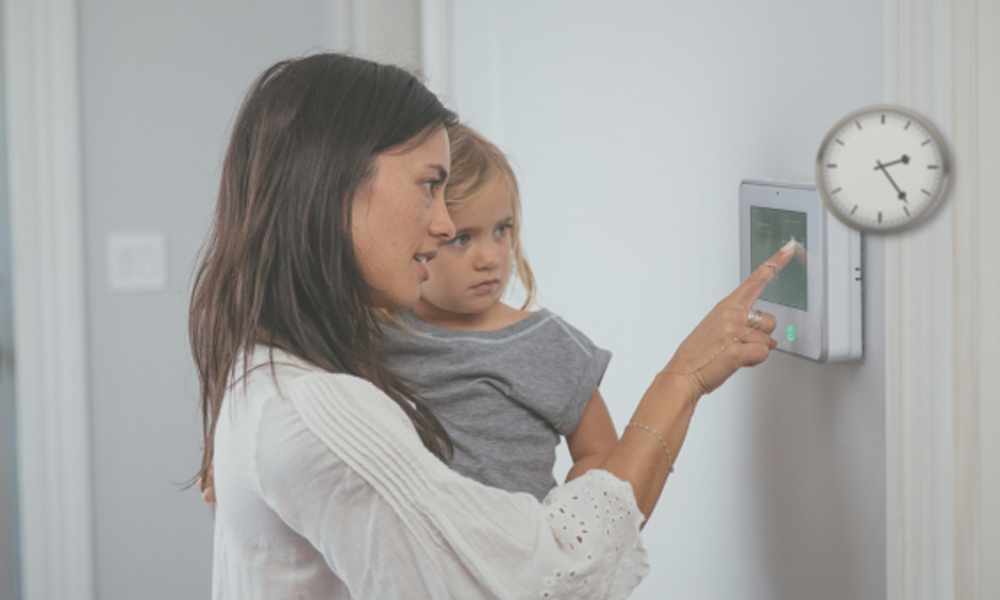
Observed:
{"hour": 2, "minute": 24}
